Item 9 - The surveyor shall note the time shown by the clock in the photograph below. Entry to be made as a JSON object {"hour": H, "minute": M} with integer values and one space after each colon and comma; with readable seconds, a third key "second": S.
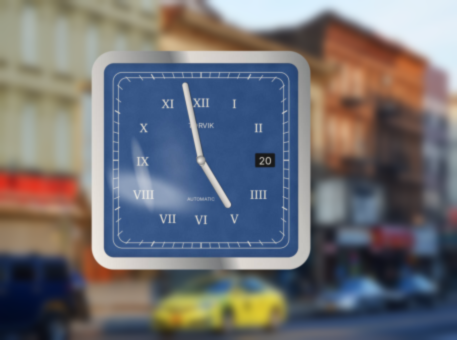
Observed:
{"hour": 4, "minute": 58}
